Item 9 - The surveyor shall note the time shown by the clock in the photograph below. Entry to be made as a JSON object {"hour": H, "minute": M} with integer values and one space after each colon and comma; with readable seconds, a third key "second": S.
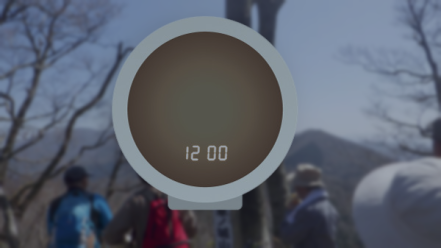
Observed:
{"hour": 12, "minute": 0}
